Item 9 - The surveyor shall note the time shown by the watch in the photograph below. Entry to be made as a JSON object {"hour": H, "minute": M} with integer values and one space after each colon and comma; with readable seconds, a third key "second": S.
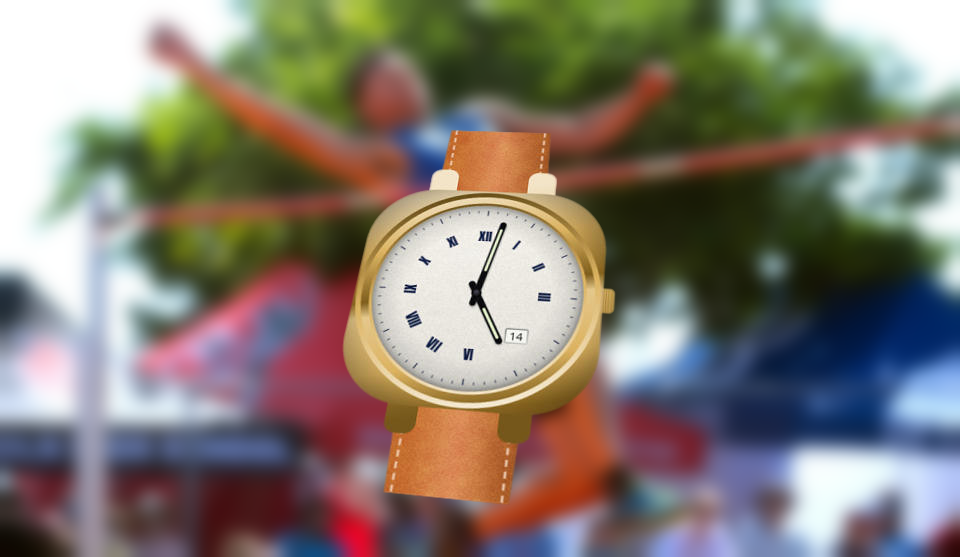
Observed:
{"hour": 5, "minute": 2}
